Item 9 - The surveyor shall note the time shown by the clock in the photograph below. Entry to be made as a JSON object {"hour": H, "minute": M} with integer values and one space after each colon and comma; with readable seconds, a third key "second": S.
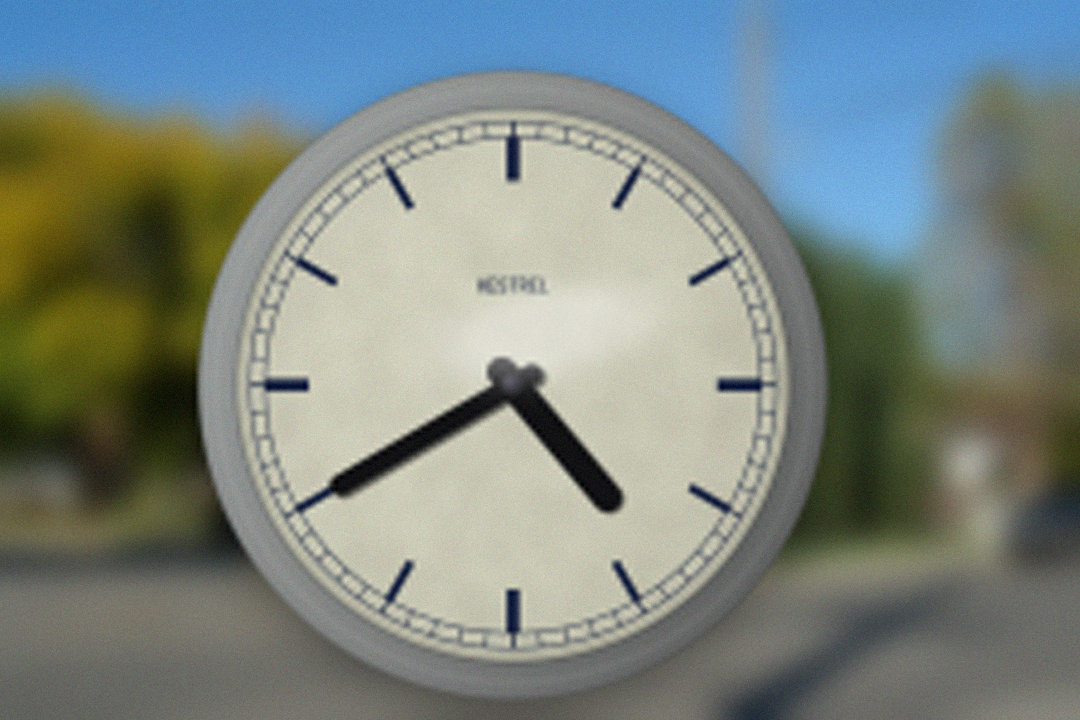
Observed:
{"hour": 4, "minute": 40}
